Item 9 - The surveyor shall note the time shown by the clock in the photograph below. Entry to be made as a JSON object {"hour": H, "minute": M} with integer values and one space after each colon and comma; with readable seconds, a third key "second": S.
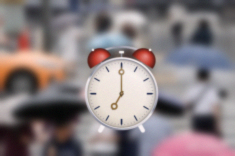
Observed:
{"hour": 7, "minute": 0}
